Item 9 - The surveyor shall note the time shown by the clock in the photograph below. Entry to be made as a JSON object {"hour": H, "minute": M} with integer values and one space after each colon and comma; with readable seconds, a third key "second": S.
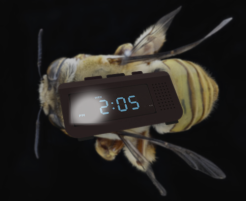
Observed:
{"hour": 2, "minute": 5}
